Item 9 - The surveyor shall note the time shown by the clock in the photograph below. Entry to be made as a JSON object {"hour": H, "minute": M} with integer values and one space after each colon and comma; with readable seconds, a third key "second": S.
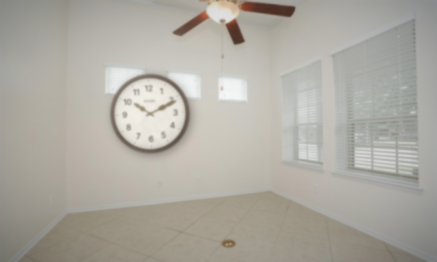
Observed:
{"hour": 10, "minute": 11}
